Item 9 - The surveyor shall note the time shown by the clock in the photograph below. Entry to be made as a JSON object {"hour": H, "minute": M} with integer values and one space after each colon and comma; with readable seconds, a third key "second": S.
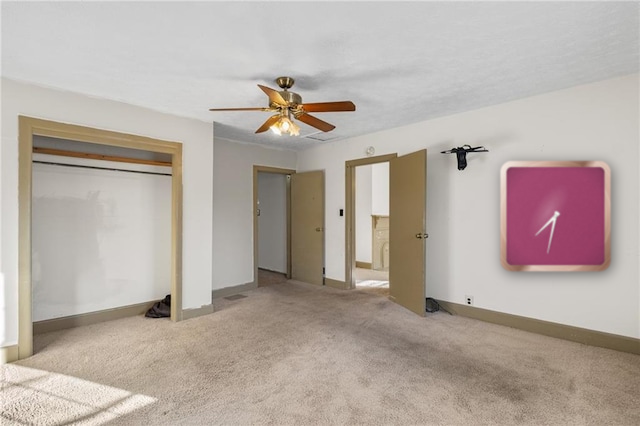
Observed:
{"hour": 7, "minute": 32}
